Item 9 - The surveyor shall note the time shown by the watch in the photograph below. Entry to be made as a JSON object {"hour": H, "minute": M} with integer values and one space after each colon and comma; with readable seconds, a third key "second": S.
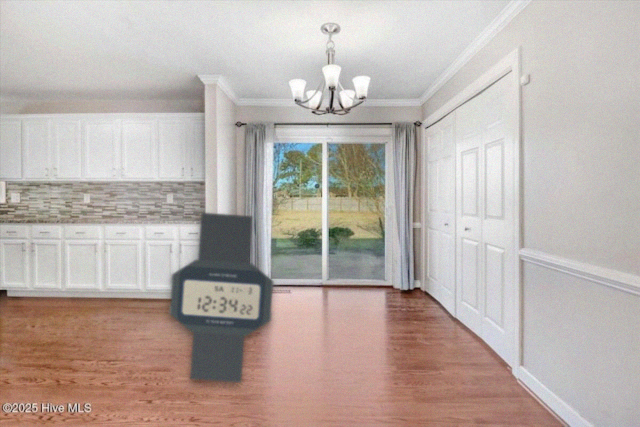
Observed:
{"hour": 12, "minute": 34}
